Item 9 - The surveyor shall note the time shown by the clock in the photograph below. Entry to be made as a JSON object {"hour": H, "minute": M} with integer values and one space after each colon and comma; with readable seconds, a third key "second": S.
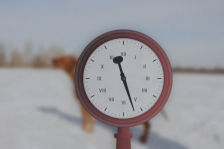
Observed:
{"hour": 11, "minute": 27}
